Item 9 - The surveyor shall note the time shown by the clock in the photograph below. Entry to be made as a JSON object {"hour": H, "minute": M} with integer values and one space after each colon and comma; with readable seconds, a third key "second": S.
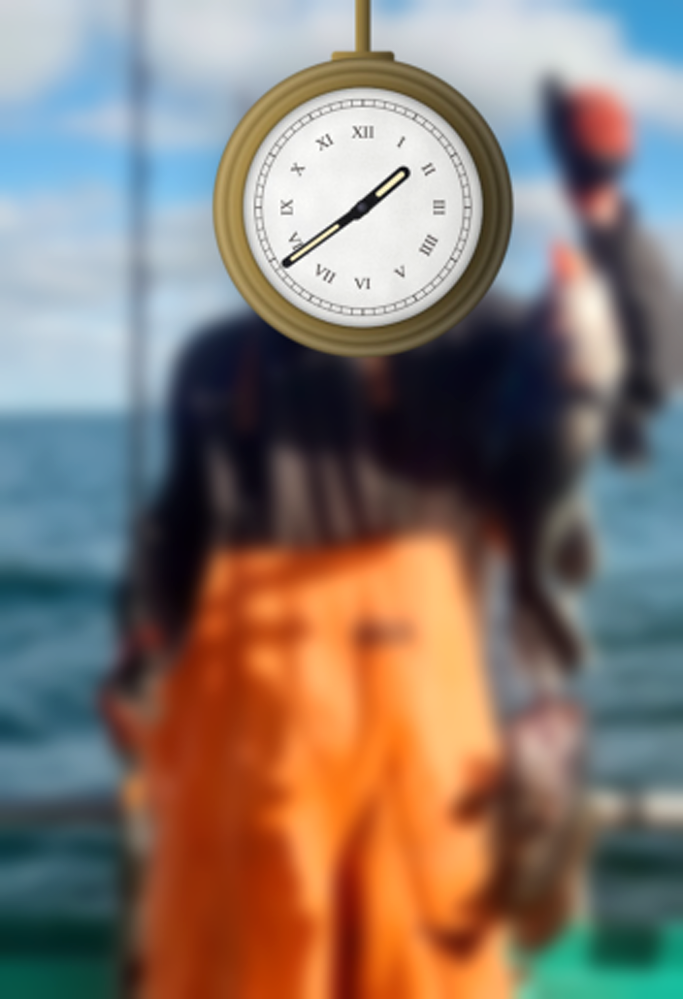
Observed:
{"hour": 1, "minute": 39}
